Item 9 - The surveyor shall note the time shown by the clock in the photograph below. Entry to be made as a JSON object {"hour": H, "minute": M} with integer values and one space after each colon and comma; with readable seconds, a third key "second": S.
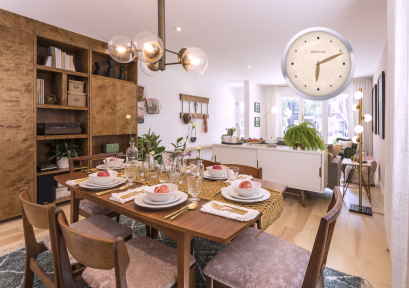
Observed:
{"hour": 6, "minute": 11}
